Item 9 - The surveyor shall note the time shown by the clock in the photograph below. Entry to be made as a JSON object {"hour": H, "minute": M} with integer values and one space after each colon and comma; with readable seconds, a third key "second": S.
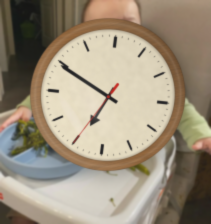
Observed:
{"hour": 6, "minute": 49, "second": 35}
